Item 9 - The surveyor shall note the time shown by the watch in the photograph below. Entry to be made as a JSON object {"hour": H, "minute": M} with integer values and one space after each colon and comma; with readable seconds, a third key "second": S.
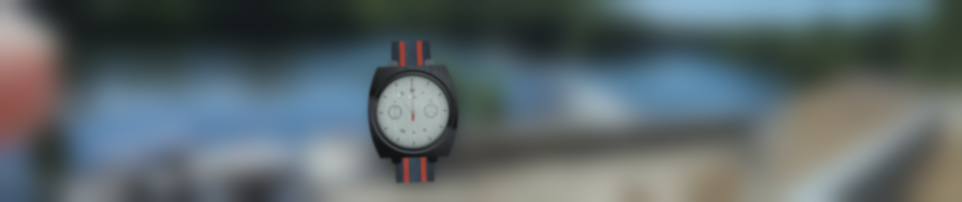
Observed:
{"hour": 11, "minute": 54}
